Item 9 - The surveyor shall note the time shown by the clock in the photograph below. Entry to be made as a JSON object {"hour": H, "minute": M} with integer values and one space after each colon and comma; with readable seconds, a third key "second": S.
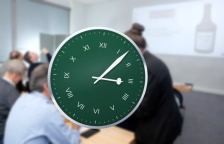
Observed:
{"hour": 3, "minute": 7}
